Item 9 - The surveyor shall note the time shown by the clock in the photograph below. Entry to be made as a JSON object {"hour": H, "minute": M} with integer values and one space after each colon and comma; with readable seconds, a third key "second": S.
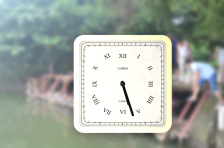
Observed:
{"hour": 5, "minute": 27}
